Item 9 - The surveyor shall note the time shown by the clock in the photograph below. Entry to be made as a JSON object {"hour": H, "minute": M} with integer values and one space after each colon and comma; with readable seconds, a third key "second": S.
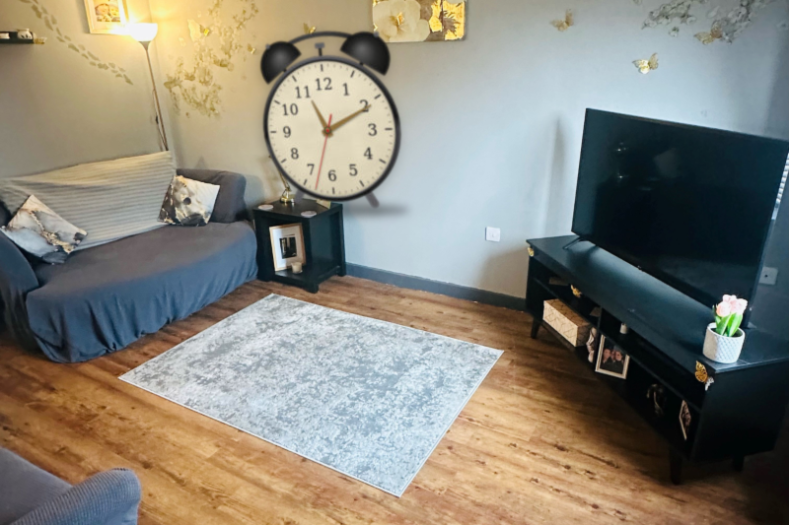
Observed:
{"hour": 11, "minute": 10, "second": 33}
